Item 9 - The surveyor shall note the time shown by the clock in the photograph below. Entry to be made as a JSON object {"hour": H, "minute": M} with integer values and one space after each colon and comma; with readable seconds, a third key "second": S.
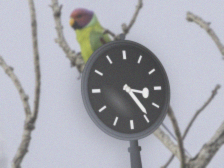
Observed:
{"hour": 3, "minute": 24}
